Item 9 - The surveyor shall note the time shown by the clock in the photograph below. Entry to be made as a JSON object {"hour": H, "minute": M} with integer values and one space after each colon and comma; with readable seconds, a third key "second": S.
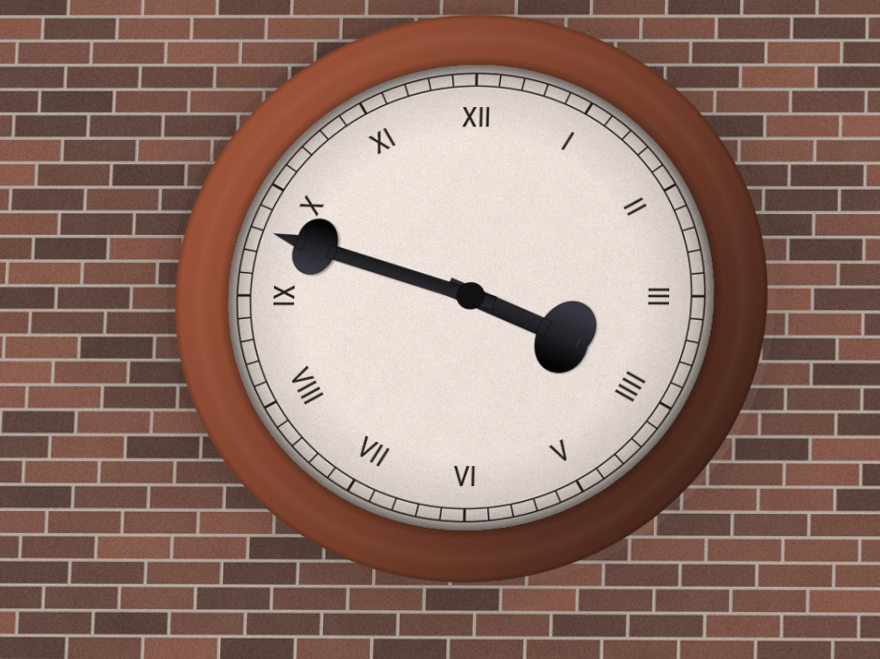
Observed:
{"hour": 3, "minute": 48}
